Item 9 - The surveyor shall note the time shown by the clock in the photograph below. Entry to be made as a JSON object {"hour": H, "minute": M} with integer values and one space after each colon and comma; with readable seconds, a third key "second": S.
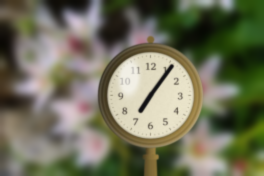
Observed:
{"hour": 7, "minute": 6}
